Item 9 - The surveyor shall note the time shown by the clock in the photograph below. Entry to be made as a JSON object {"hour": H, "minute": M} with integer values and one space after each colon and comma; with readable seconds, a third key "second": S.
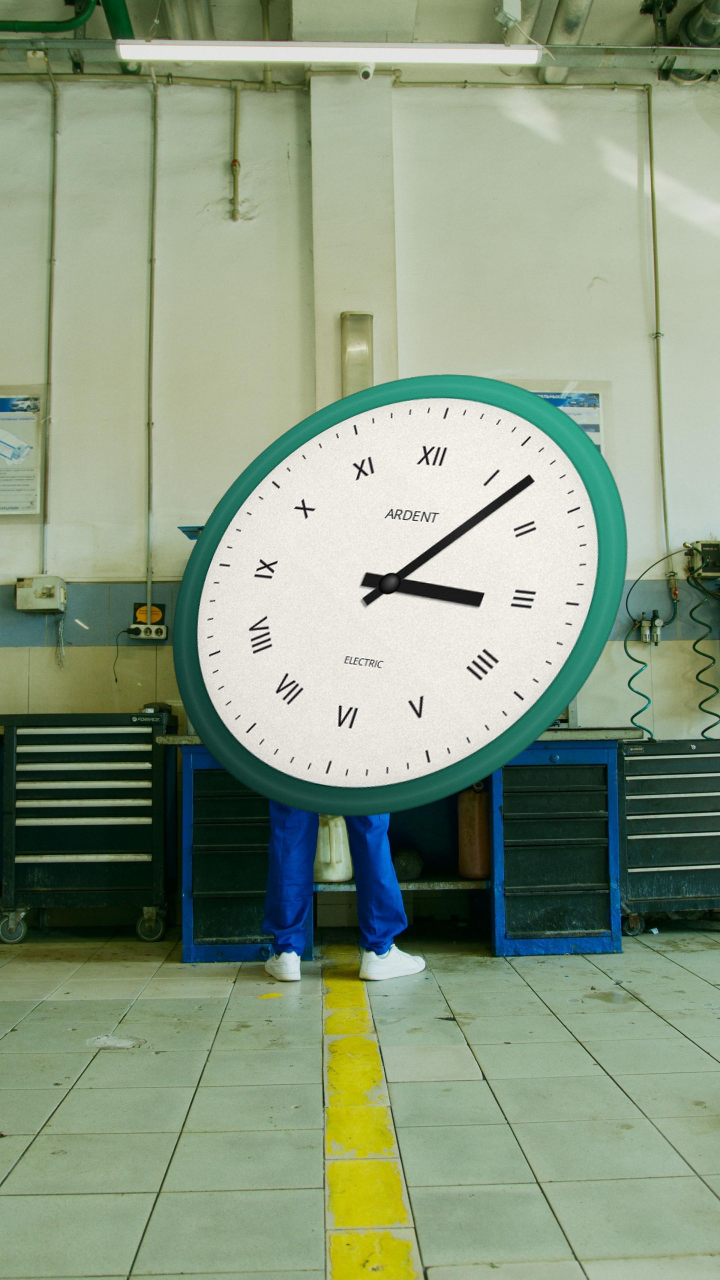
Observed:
{"hour": 3, "minute": 7}
